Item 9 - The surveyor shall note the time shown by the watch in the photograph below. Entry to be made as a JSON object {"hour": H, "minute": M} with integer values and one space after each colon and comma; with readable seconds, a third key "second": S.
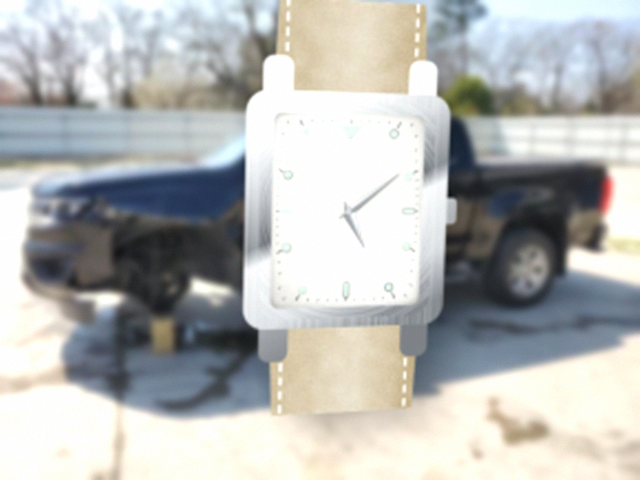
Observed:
{"hour": 5, "minute": 9}
